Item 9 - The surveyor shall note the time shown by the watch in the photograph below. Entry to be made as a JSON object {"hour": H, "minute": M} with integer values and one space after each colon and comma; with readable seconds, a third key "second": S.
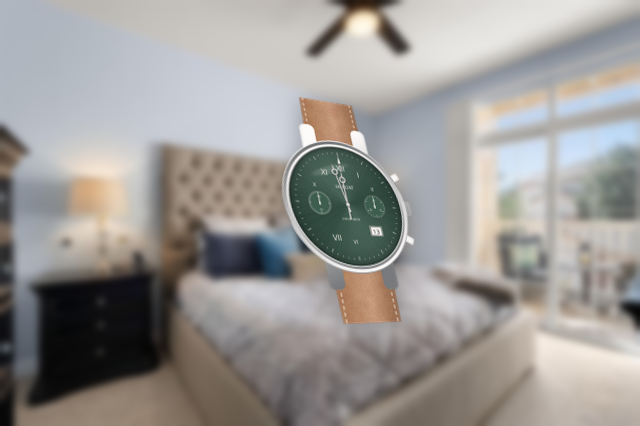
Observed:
{"hour": 11, "minute": 58}
